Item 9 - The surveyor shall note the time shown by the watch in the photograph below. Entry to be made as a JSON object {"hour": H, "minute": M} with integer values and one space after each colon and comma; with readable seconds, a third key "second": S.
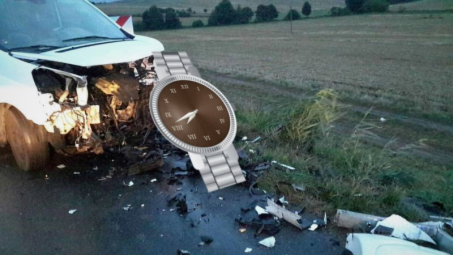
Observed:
{"hour": 7, "minute": 42}
